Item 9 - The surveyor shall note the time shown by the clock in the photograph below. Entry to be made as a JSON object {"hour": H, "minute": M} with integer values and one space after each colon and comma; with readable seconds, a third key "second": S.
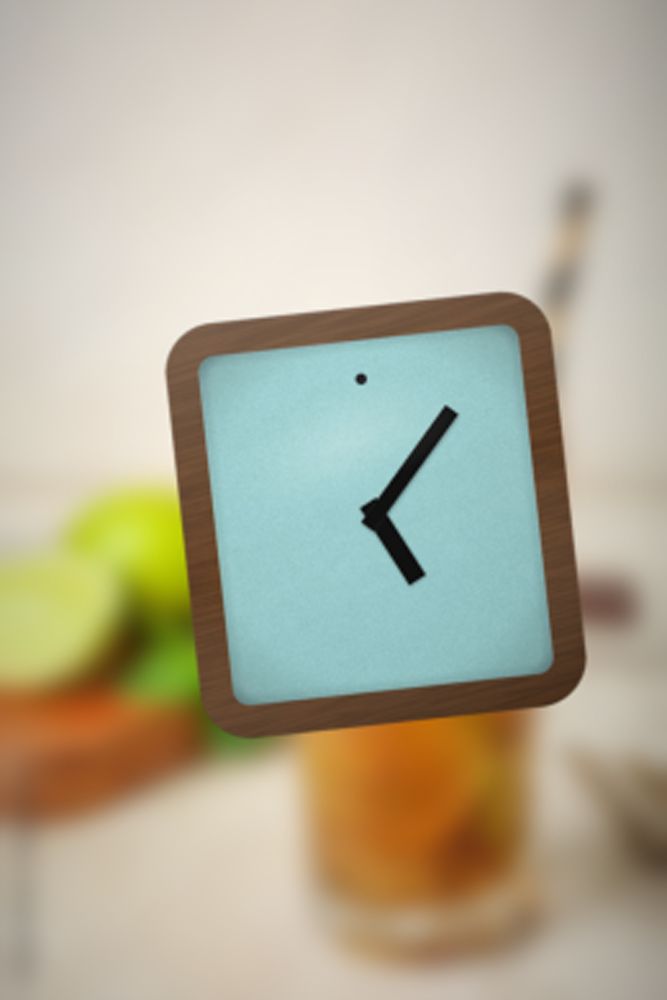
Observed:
{"hour": 5, "minute": 7}
